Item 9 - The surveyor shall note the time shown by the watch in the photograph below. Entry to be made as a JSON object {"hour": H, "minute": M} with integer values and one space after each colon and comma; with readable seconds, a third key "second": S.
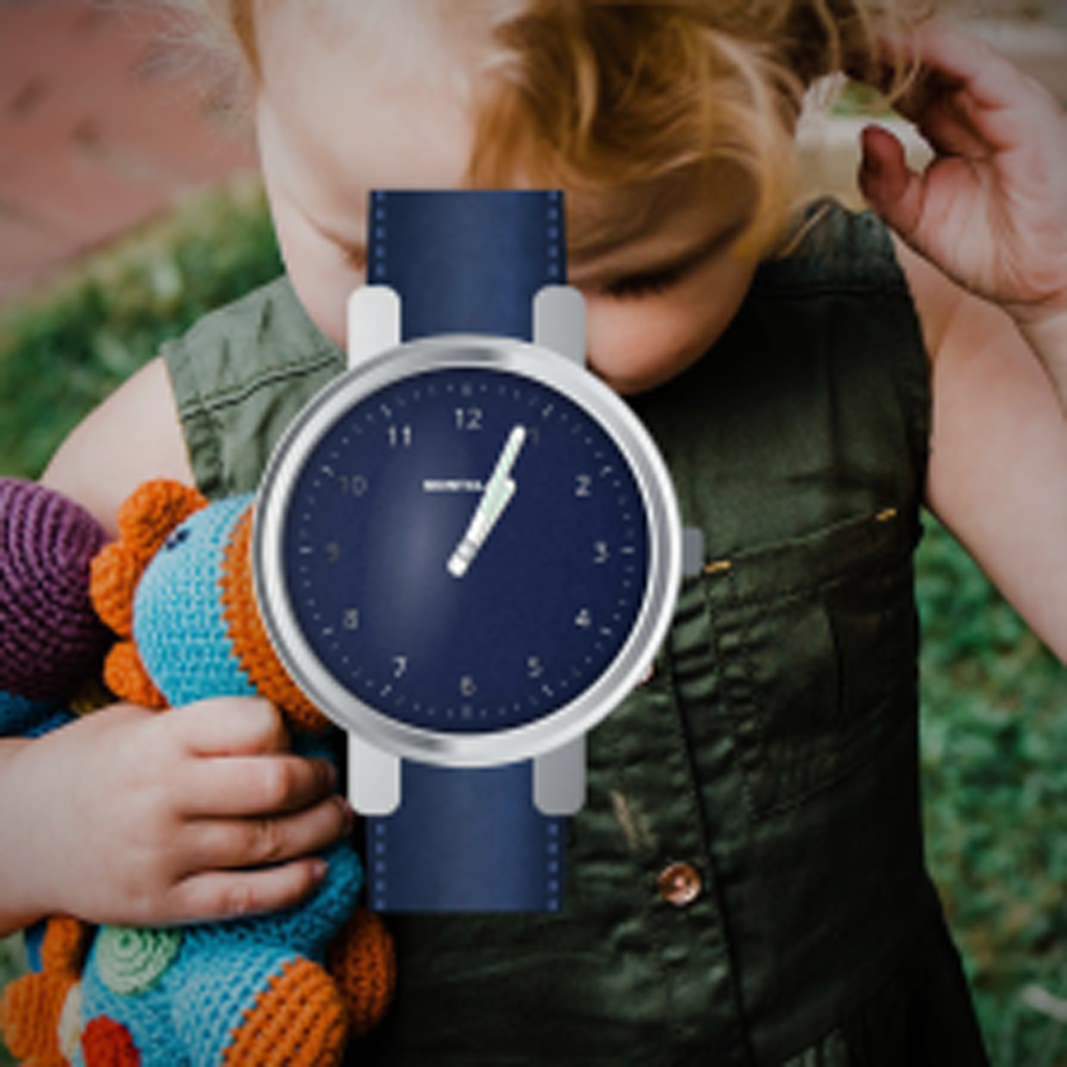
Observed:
{"hour": 1, "minute": 4}
